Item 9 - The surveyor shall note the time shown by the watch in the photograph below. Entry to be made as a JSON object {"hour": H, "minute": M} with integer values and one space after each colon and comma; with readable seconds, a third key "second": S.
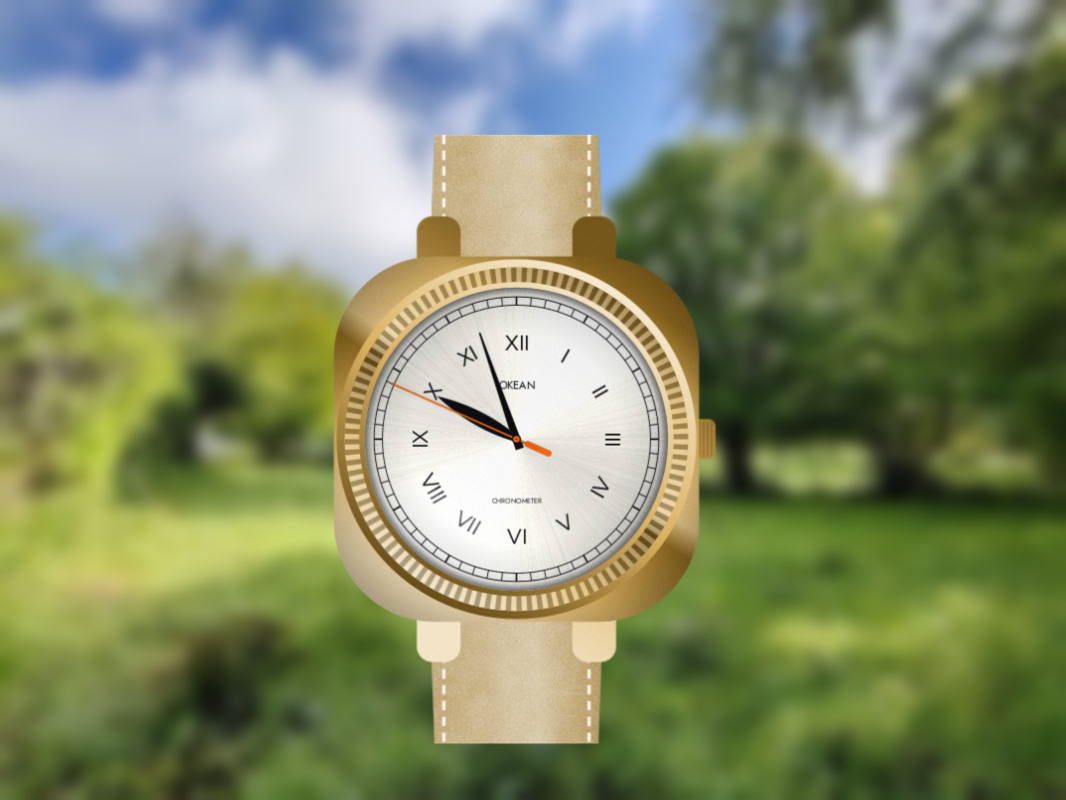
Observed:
{"hour": 9, "minute": 56, "second": 49}
